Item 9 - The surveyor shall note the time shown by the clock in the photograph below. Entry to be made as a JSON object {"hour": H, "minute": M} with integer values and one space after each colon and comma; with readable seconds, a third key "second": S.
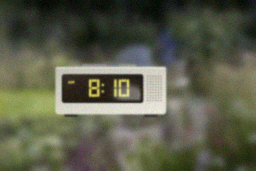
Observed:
{"hour": 8, "minute": 10}
